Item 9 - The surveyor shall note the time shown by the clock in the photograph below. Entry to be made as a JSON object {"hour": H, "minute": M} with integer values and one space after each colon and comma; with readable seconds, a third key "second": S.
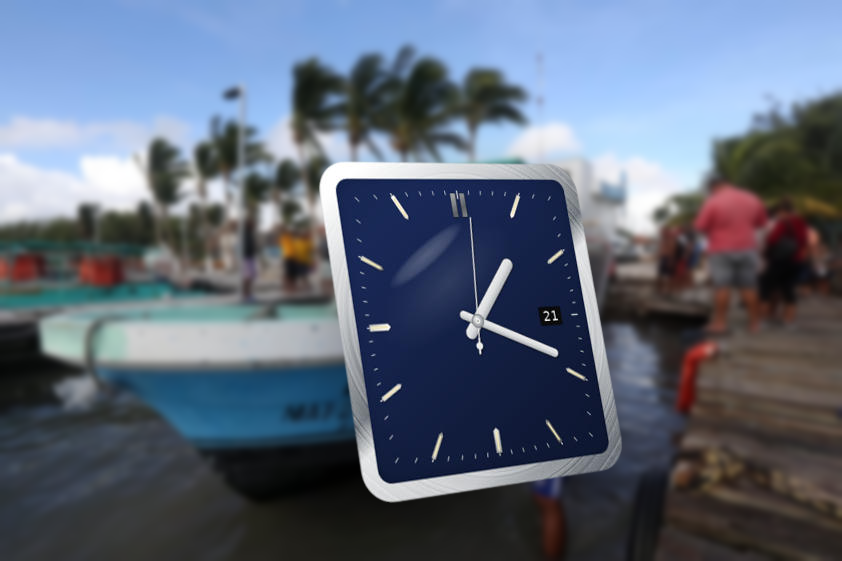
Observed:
{"hour": 1, "minute": 19, "second": 1}
